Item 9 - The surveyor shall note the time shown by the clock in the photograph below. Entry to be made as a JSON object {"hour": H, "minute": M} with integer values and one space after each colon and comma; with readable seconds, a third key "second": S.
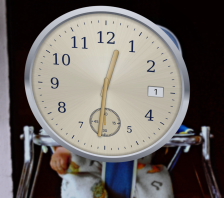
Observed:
{"hour": 12, "minute": 31}
